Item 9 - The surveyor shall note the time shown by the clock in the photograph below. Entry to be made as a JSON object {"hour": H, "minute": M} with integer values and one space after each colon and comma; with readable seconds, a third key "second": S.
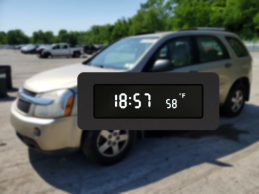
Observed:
{"hour": 18, "minute": 57}
